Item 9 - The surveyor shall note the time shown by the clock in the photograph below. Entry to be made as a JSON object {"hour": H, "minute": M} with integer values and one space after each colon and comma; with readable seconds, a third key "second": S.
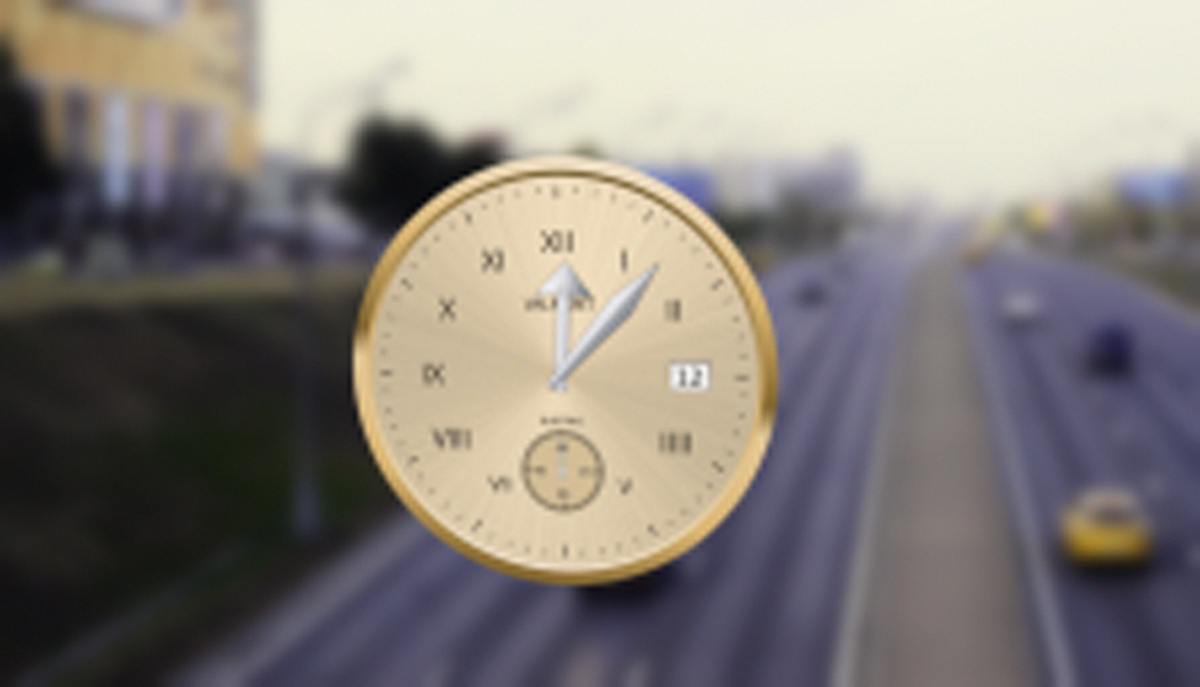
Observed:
{"hour": 12, "minute": 7}
